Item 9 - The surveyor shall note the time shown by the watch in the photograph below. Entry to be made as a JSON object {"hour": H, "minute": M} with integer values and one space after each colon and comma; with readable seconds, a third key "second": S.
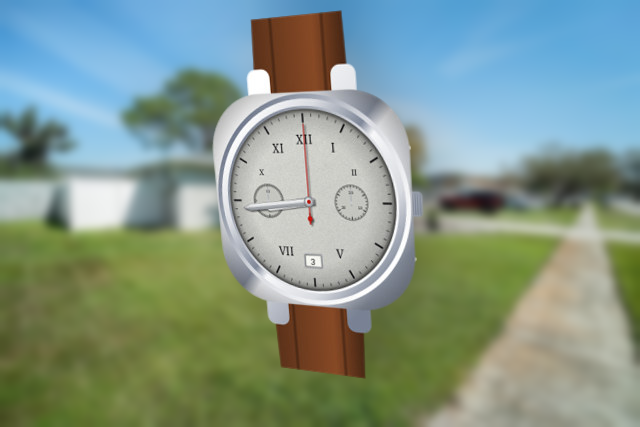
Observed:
{"hour": 8, "minute": 44}
